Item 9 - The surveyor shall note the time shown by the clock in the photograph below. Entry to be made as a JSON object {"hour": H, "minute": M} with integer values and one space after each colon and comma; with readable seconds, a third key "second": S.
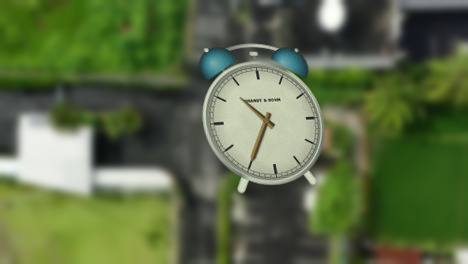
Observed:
{"hour": 10, "minute": 35}
